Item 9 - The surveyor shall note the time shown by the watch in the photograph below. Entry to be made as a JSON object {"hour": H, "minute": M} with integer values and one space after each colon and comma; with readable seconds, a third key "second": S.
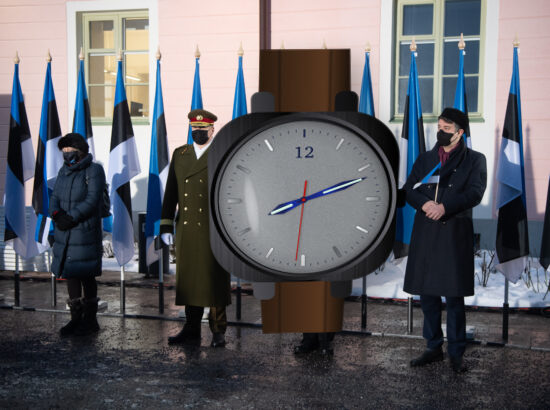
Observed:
{"hour": 8, "minute": 11, "second": 31}
